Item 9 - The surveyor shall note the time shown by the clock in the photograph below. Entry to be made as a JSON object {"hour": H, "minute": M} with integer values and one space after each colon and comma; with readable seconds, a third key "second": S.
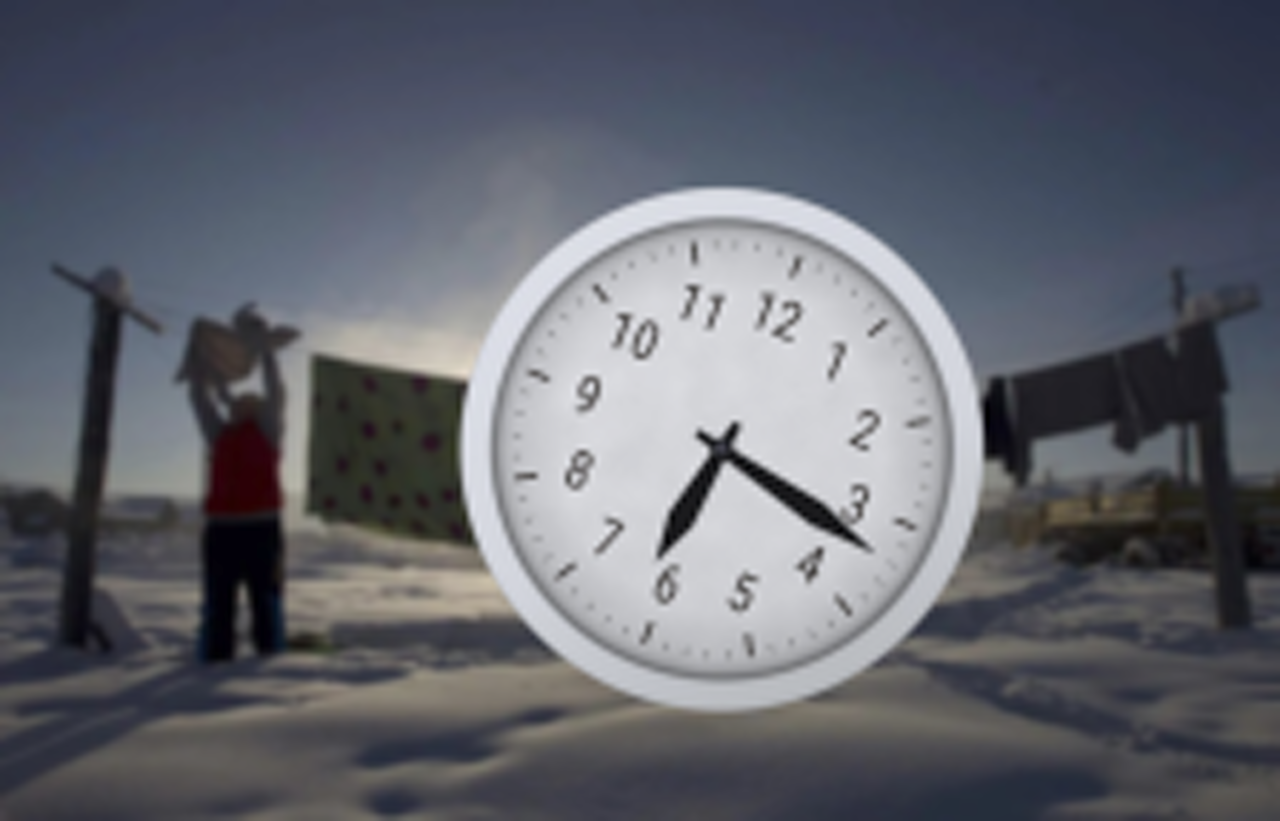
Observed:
{"hour": 6, "minute": 17}
